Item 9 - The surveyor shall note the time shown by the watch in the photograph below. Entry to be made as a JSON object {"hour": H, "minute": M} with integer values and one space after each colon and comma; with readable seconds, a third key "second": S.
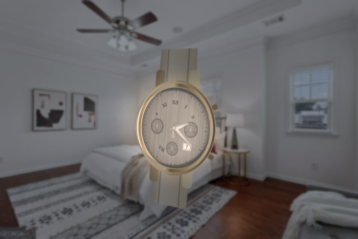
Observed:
{"hour": 2, "minute": 21}
